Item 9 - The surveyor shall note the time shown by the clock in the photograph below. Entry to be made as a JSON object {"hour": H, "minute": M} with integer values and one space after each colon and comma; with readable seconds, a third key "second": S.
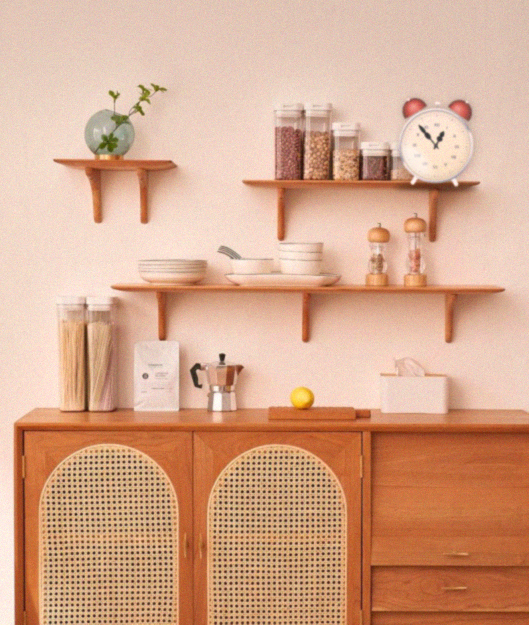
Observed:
{"hour": 12, "minute": 53}
